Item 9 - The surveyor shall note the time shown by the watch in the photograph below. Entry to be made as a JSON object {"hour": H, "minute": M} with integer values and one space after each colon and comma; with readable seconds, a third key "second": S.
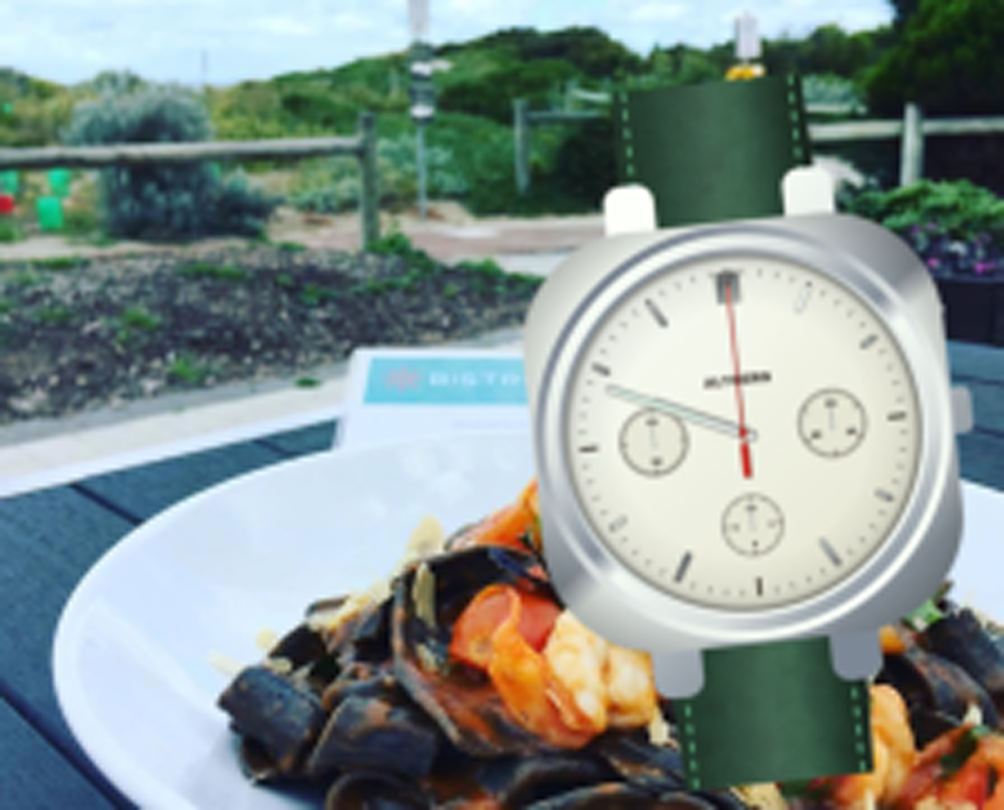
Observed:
{"hour": 9, "minute": 49}
